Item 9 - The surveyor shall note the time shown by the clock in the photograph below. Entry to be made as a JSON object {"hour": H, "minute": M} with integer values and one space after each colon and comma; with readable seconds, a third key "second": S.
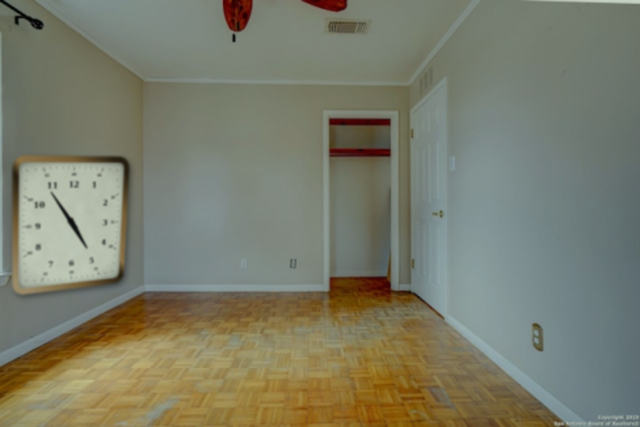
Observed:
{"hour": 4, "minute": 54}
